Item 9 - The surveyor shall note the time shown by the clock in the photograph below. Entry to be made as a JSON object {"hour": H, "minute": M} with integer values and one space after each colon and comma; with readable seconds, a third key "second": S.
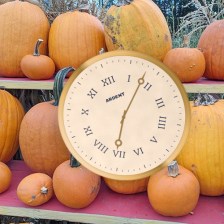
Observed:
{"hour": 7, "minute": 8}
